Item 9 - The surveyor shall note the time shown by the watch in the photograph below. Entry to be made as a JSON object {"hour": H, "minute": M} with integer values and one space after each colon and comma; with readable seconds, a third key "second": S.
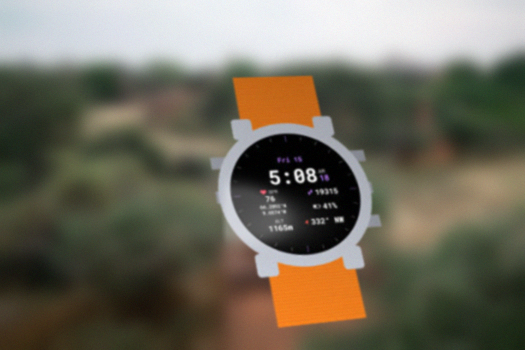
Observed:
{"hour": 5, "minute": 8}
